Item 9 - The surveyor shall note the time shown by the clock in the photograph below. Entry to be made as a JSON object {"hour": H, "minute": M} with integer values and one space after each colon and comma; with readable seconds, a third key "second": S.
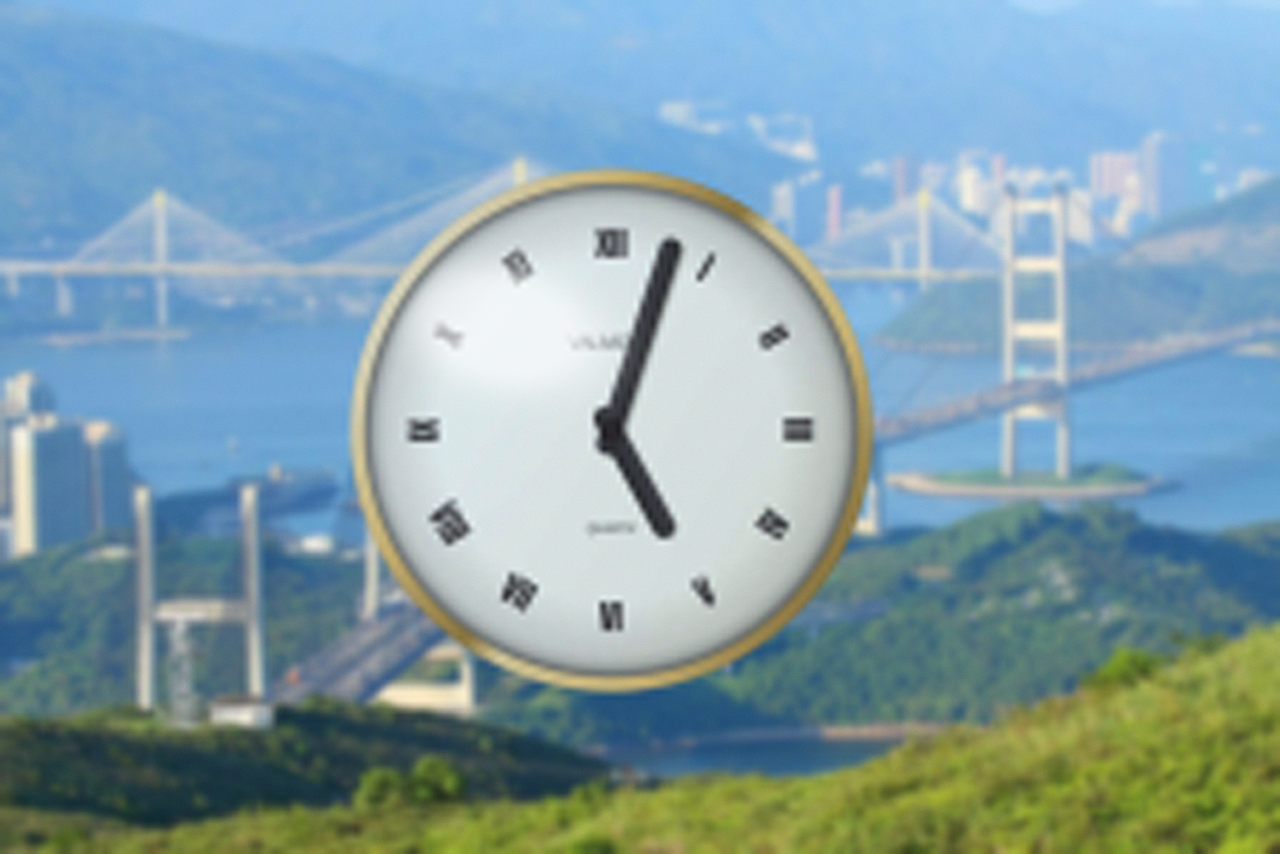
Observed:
{"hour": 5, "minute": 3}
